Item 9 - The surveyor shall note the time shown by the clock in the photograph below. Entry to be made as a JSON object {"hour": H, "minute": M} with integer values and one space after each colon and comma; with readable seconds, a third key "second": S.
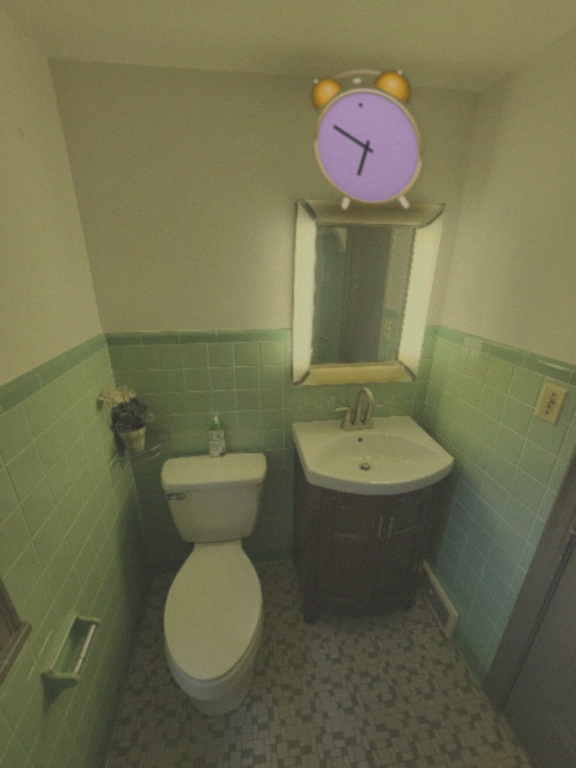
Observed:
{"hour": 6, "minute": 51}
